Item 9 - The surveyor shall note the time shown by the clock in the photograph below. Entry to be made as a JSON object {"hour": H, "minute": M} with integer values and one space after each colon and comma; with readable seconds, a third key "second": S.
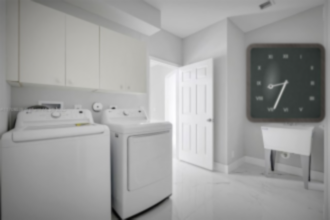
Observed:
{"hour": 8, "minute": 34}
